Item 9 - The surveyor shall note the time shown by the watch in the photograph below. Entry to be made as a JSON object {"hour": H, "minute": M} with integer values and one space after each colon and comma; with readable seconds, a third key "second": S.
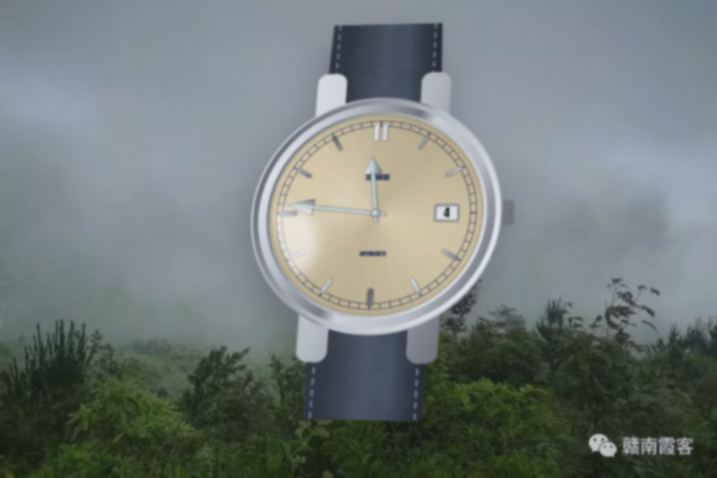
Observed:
{"hour": 11, "minute": 46}
